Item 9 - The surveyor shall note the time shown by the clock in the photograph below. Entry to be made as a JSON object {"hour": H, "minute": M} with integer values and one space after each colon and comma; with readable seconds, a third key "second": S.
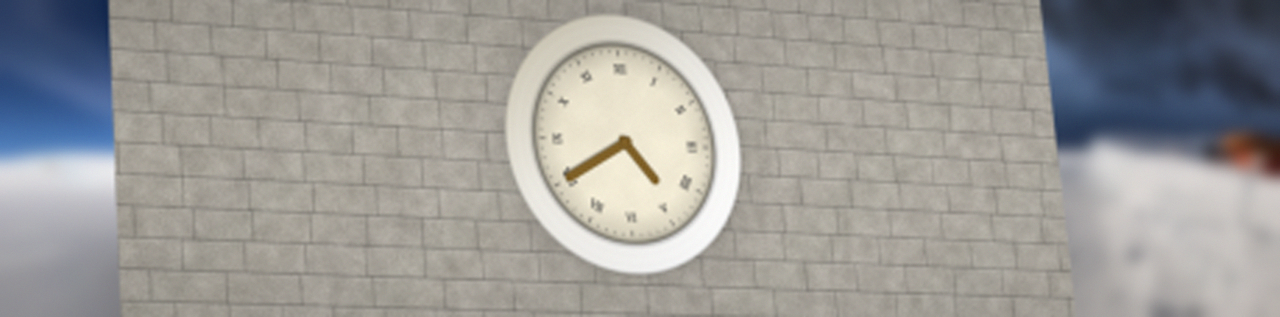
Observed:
{"hour": 4, "minute": 40}
